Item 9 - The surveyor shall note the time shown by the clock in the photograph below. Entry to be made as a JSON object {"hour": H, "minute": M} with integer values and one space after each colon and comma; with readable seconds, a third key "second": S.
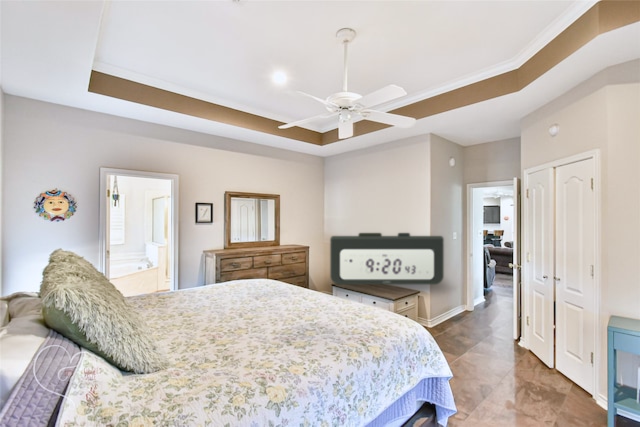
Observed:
{"hour": 9, "minute": 20}
